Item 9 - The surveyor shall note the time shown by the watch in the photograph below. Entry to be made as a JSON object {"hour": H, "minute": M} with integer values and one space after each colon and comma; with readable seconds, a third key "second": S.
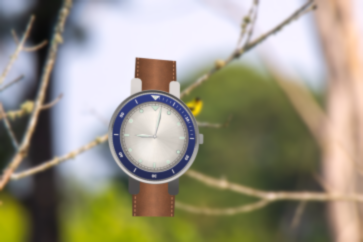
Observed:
{"hour": 9, "minute": 2}
